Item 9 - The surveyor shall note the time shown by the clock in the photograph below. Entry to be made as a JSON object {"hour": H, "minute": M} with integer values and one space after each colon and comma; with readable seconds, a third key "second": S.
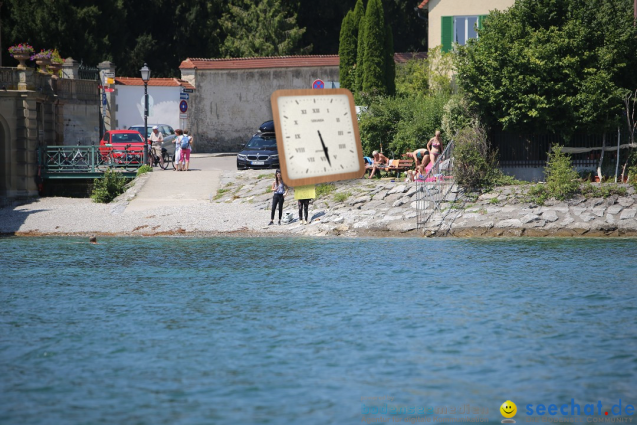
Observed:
{"hour": 5, "minute": 28}
